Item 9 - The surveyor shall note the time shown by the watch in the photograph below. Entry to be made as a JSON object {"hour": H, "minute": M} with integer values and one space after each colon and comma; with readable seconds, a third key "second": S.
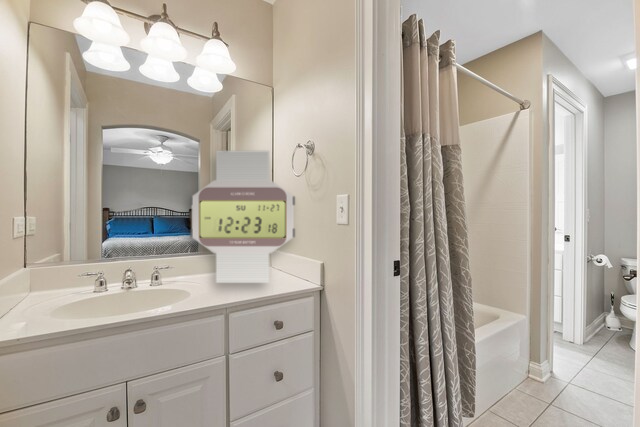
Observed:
{"hour": 12, "minute": 23, "second": 18}
